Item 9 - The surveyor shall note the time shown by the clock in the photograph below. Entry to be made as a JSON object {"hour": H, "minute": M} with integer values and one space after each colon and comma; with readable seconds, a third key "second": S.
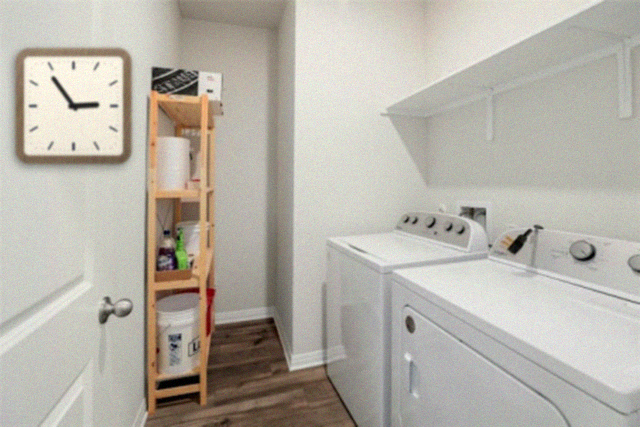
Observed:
{"hour": 2, "minute": 54}
